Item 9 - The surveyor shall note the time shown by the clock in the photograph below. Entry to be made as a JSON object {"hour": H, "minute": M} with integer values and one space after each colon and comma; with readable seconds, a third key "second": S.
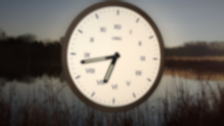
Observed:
{"hour": 6, "minute": 43}
